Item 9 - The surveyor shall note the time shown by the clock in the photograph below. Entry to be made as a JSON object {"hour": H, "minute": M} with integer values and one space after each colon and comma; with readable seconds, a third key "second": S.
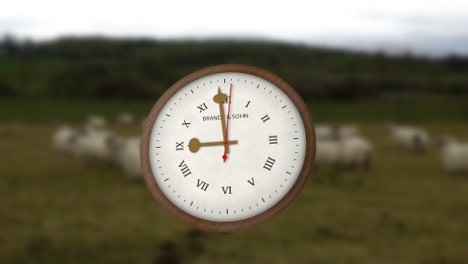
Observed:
{"hour": 8, "minute": 59, "second": 1}
